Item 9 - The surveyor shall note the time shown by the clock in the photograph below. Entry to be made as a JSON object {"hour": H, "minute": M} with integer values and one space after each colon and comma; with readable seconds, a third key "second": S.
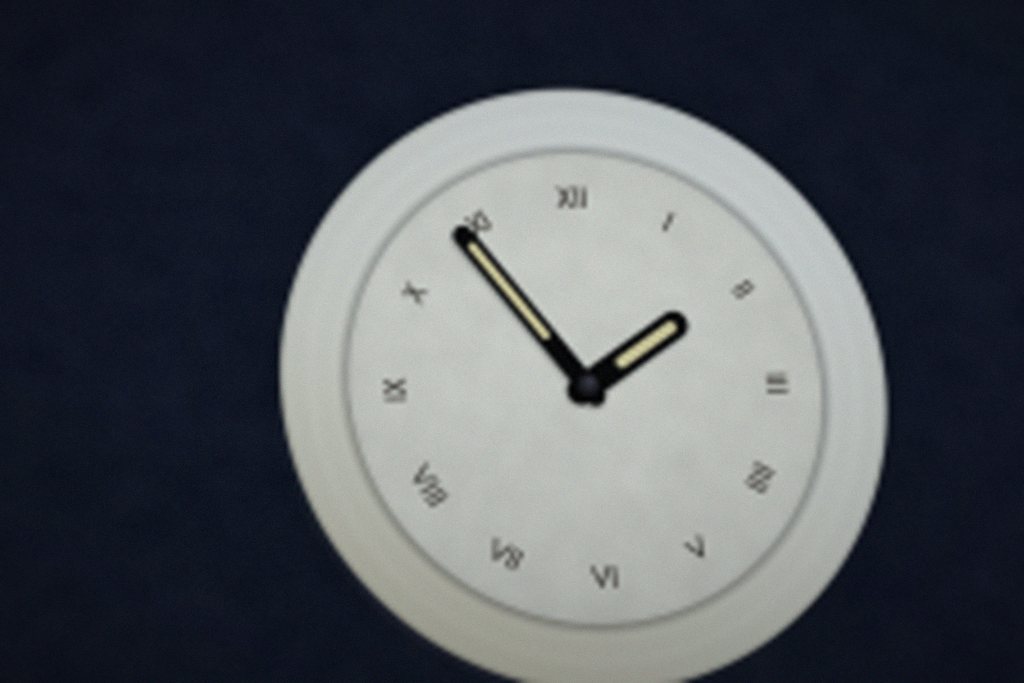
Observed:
{"hour": 1, "minute": 54}
